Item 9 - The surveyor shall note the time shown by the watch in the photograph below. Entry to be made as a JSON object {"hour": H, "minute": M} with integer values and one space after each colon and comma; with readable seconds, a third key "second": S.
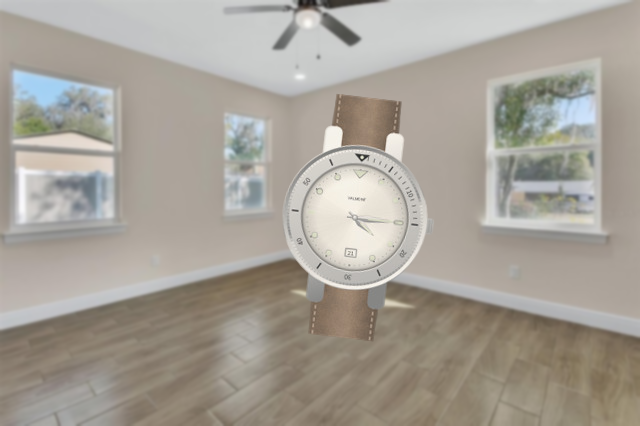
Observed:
{"hour": 4, "minute": 15}
